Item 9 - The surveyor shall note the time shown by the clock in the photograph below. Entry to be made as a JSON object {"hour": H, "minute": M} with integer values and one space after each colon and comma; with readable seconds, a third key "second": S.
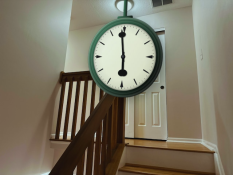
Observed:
{"hour": 5, "minute": 59}
